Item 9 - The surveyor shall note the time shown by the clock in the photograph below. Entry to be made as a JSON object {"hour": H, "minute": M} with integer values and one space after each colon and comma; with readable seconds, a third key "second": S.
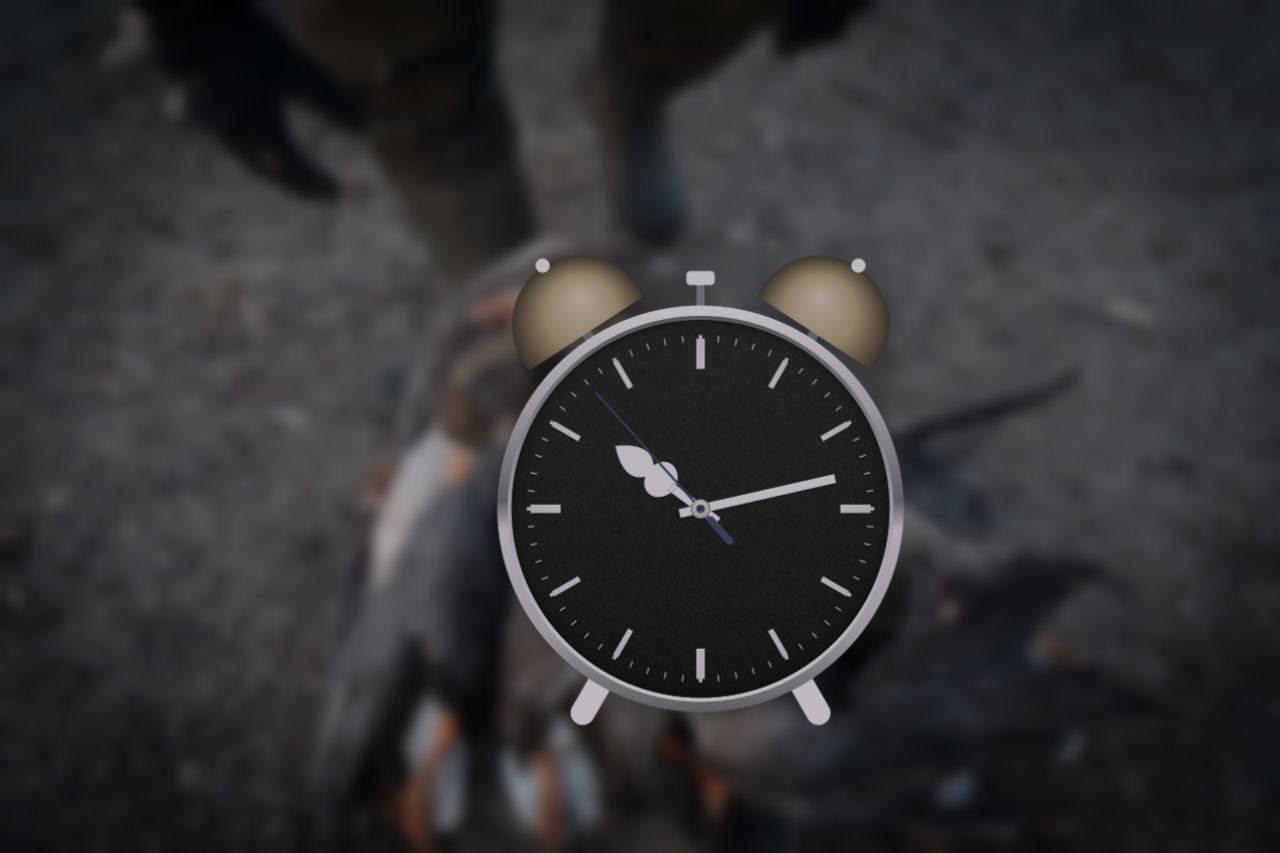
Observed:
{"hour": 10, "minute": 12, "second": 53}
